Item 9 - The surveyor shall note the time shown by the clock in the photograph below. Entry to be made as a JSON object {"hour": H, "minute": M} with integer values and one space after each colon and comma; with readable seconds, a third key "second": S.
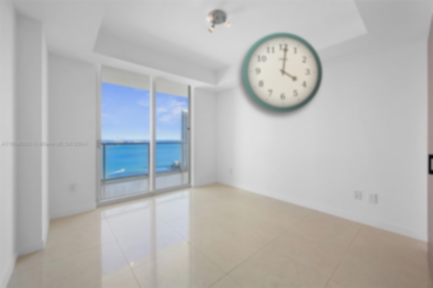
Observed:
{"hour": 4, "minute": 1}
